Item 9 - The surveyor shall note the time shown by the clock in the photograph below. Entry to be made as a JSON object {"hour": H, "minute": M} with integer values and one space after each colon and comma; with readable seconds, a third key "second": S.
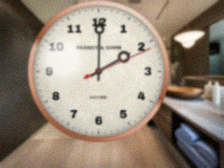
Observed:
{"hour": 2, "minute": 0, "second": 11}
